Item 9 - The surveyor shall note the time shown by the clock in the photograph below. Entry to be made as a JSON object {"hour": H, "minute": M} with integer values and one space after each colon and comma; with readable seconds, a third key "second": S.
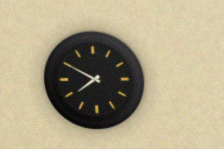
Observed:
{"hour": 7, "minute": 50}
